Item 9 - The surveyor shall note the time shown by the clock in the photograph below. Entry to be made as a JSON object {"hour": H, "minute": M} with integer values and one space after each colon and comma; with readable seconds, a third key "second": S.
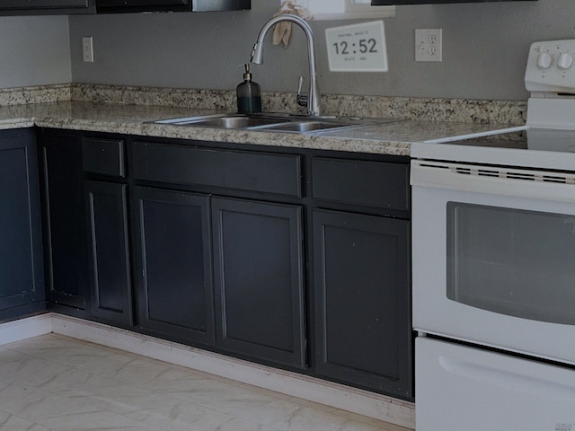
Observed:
{"hour": 12, "minute": 52}
